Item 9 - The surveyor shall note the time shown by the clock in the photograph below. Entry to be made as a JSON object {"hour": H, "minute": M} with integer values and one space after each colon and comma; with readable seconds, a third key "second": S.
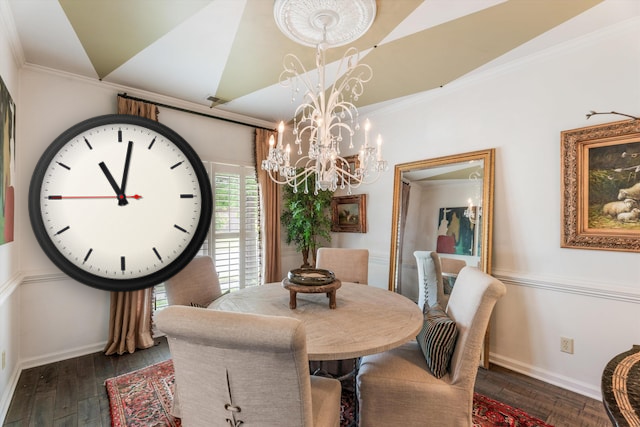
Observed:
{"hour": 11, "minute": 1, "second": 45}
